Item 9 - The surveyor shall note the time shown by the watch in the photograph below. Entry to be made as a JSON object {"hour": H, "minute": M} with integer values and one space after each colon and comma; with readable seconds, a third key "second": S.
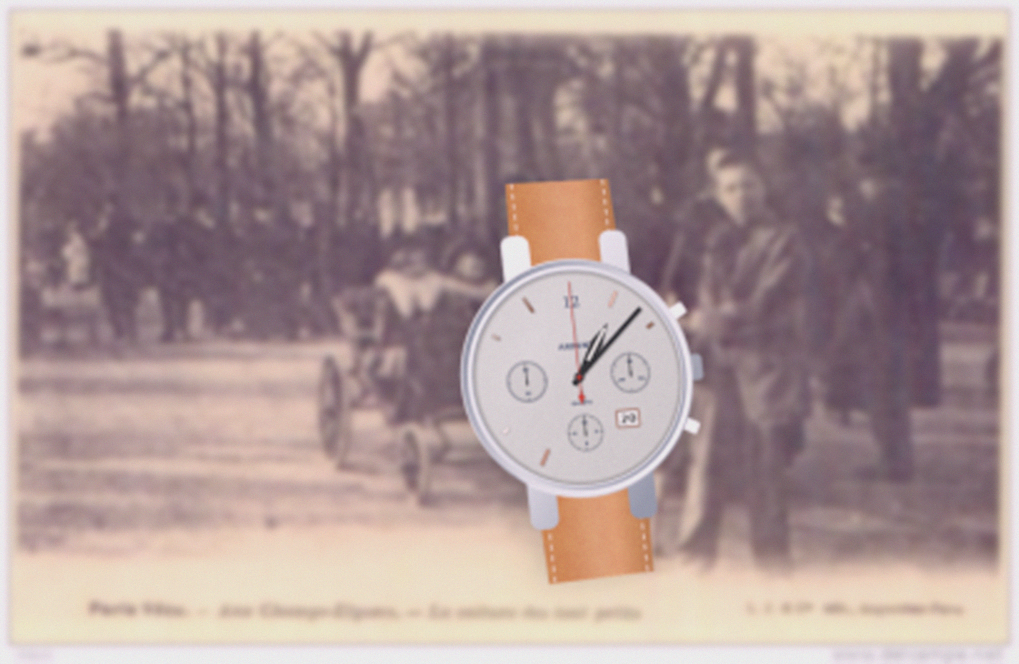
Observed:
{"hour": 1, "minute": 8}
